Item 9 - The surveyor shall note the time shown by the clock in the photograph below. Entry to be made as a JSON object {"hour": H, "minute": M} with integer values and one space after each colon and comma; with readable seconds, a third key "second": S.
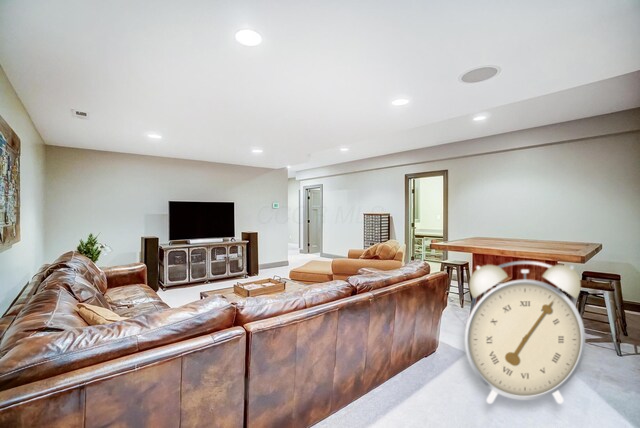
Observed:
{"hour": 7, "minute": 6}
